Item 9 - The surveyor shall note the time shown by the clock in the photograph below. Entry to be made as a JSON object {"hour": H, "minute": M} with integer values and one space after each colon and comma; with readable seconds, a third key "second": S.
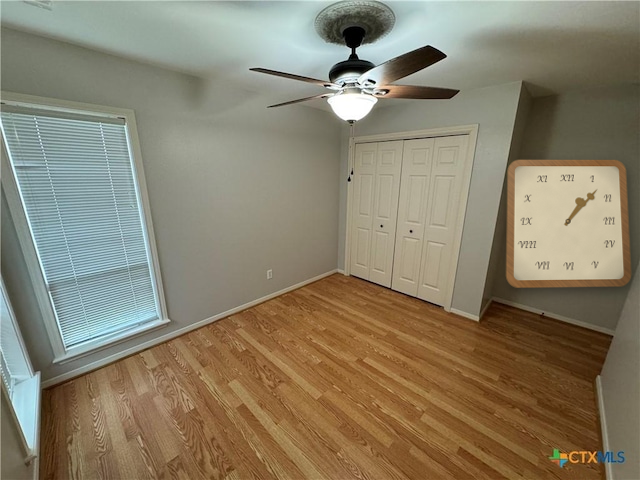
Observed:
{"hour": 1, "minute": 7}
